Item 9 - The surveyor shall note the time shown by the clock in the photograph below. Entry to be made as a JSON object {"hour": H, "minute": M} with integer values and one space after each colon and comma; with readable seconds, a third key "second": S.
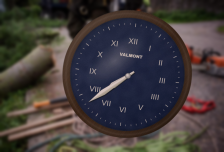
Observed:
{"hour": 7, "minute": 38}
